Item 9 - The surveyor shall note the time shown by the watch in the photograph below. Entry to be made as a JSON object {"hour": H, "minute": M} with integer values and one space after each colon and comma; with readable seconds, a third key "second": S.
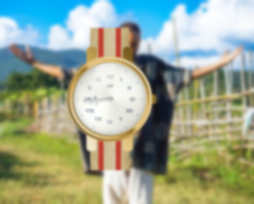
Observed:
{"hour": 8, "minute": 44}
